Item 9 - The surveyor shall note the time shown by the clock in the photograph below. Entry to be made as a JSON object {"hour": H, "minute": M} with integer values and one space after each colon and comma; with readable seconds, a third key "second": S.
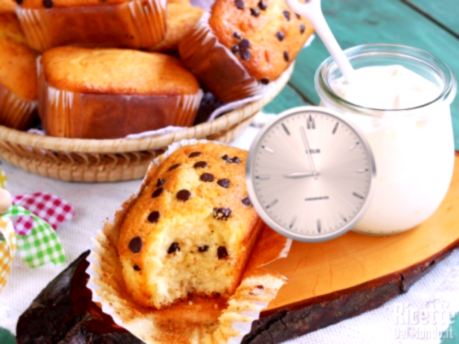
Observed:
{"hour": 8, "minute": 58}
